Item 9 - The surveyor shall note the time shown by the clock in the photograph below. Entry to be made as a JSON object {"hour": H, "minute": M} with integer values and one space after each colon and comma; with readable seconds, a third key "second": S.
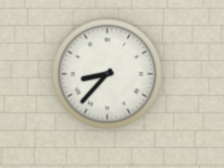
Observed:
{"hour": 8, "minute": 37}
